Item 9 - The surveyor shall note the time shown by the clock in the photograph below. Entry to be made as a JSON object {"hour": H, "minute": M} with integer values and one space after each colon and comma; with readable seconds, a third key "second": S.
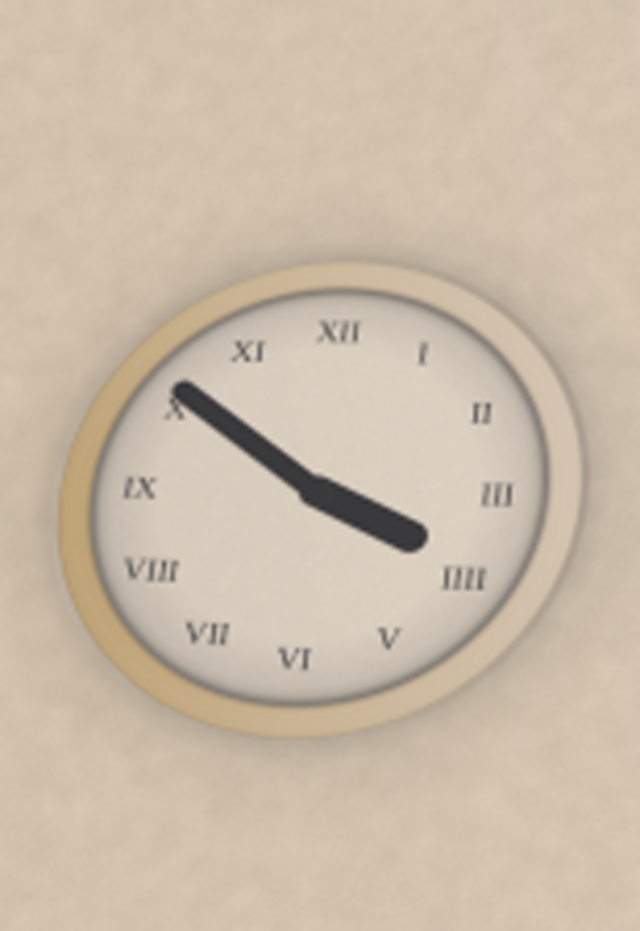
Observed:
{"hour": 3, "minute": 51}
